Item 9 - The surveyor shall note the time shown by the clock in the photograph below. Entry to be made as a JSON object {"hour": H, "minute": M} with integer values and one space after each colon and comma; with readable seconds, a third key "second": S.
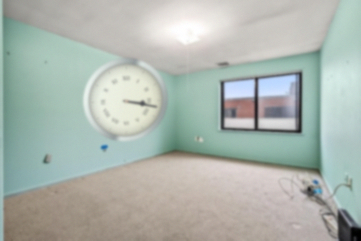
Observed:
{"hour": 3, "minute": 17}
